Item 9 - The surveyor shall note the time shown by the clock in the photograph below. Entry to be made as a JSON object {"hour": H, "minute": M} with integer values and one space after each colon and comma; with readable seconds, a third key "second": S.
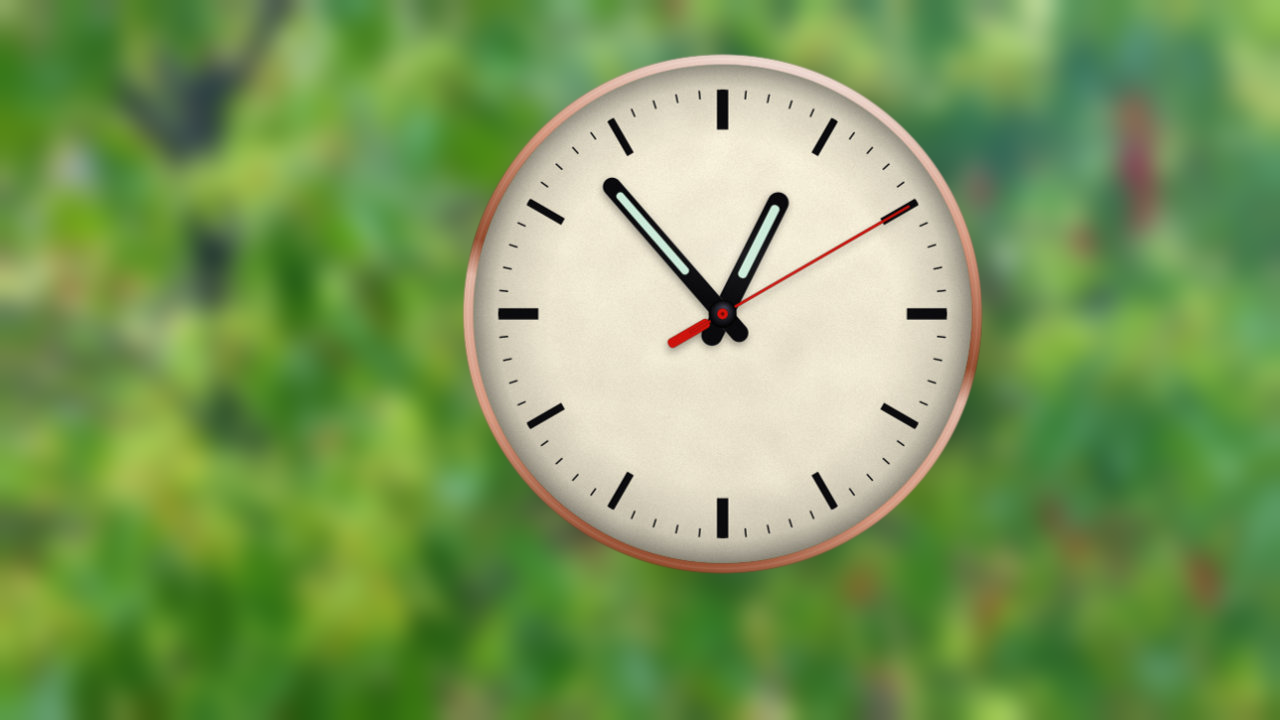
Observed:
{"hour": 12, "minute": 53, "second": 10}
